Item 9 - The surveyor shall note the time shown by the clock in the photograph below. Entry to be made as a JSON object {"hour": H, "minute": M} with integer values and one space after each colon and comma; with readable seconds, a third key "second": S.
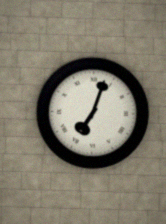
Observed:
{"hour": 7, "minute": 3}
